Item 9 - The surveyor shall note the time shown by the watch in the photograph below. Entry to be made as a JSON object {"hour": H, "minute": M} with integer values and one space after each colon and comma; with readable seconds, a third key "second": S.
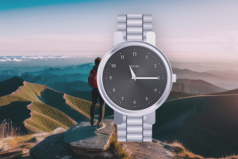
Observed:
{"hour": 11, "minute": 15}
